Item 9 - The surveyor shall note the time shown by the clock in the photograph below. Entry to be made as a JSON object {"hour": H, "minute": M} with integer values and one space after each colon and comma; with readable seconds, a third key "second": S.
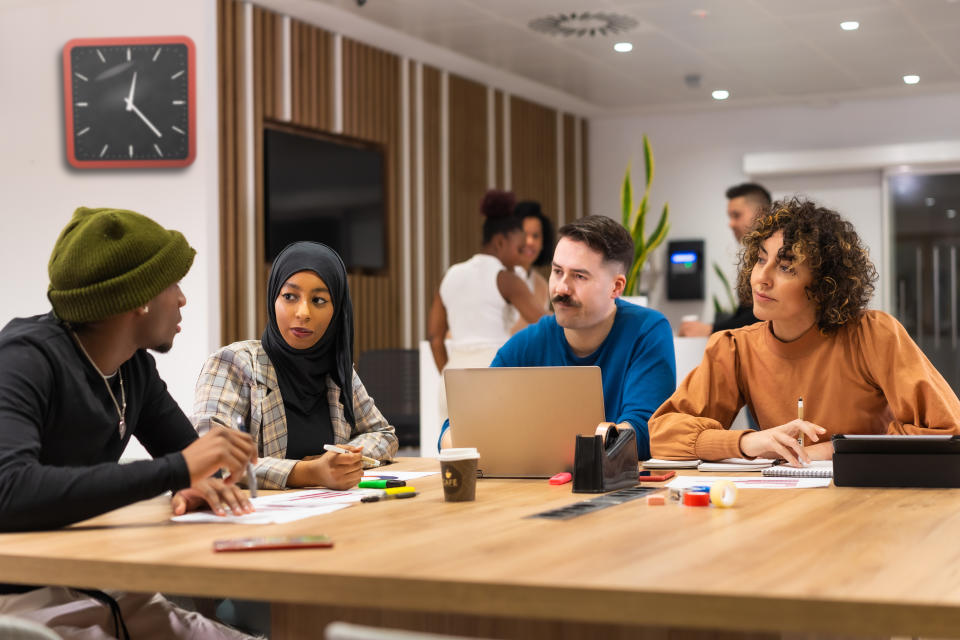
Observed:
{"hour": 12, "minute": 23}
